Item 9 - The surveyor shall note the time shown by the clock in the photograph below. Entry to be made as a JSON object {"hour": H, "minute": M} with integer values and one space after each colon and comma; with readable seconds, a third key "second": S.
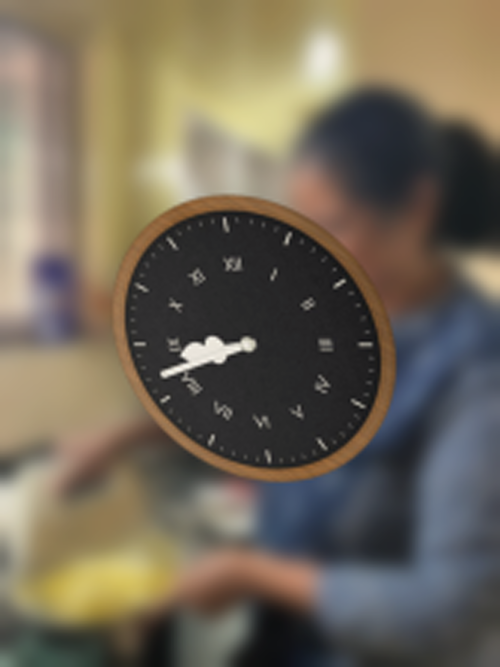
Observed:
{"hour": 8, "minute": 42}
